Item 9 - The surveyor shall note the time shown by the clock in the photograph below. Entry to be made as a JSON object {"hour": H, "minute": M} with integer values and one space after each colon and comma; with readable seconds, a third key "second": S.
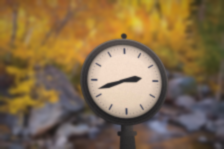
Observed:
{"hour": 2, "minute": 42}
